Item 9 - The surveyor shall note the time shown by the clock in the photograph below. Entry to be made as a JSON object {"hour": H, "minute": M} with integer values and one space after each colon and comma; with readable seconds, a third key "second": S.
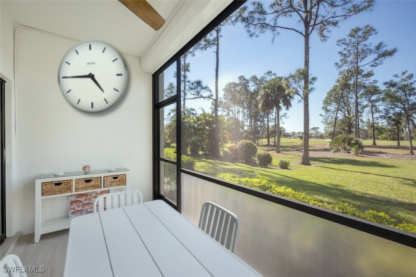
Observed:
{"hour": 4, "minute": 45}
